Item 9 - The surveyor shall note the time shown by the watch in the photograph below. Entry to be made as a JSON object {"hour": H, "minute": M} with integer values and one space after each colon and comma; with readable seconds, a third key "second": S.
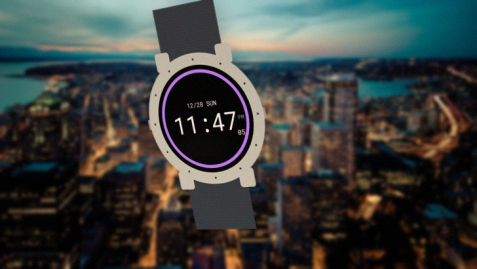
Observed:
{"hour": 11, "minute": 47}
